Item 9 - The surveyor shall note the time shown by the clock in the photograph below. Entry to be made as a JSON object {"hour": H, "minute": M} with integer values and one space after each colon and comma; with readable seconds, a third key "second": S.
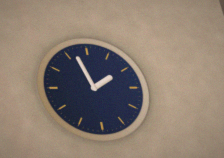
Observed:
{"hour": 1, "minute": 57}
